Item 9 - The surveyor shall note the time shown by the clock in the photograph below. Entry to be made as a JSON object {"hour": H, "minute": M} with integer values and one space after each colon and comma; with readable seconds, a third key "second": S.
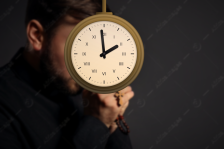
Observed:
{"hour": 1, "minute": 59}
